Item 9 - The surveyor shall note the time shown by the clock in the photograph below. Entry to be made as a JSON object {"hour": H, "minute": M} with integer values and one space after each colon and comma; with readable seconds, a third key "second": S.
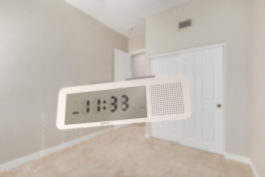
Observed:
{"hour": 11, "minute": 33}
